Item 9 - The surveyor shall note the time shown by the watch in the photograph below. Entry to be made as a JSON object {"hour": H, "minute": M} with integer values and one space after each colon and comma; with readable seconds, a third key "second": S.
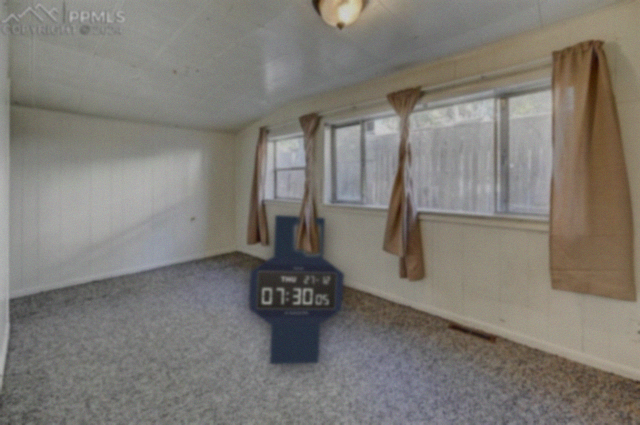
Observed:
{"hour": 7, "minute": 30}
